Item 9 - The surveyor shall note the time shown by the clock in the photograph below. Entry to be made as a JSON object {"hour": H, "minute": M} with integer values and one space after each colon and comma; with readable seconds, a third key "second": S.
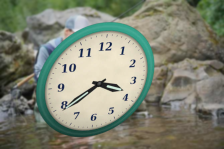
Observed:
{"hour": 3, "minute": 39}
